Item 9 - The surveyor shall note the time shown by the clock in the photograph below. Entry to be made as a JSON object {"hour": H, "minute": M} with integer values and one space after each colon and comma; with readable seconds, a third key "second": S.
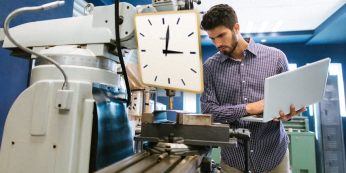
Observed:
{"hour": 3, "minute": 2}
